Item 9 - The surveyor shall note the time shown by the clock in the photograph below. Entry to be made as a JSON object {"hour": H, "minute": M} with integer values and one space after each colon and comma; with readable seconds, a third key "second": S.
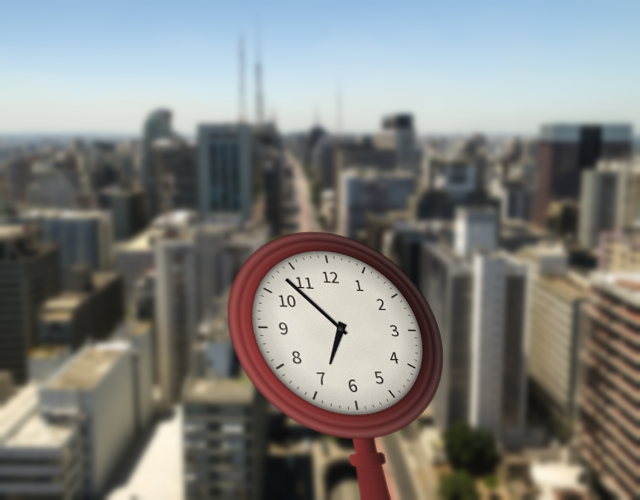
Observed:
{"hour": 6, "minute": 53}
